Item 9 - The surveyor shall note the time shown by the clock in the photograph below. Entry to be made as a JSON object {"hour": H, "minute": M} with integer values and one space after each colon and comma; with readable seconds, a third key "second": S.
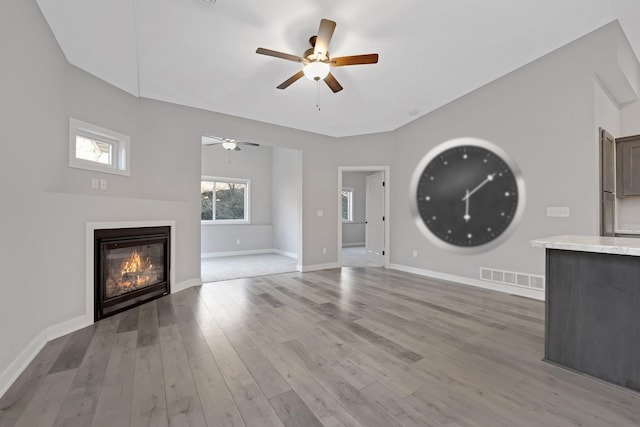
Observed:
{"hour": 6, "minute": 9}
